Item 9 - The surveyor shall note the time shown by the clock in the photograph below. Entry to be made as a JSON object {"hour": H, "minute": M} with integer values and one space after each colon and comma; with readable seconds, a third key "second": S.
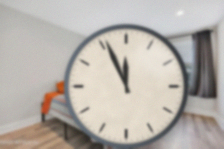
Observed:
{"hour": 11, "minute": 56}
